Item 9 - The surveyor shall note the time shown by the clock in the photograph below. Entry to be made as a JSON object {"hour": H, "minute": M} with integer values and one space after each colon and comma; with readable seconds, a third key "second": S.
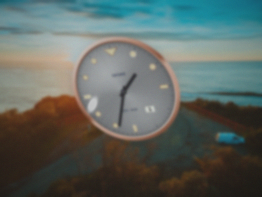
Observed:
{"hour": 1, "minute": 34}
